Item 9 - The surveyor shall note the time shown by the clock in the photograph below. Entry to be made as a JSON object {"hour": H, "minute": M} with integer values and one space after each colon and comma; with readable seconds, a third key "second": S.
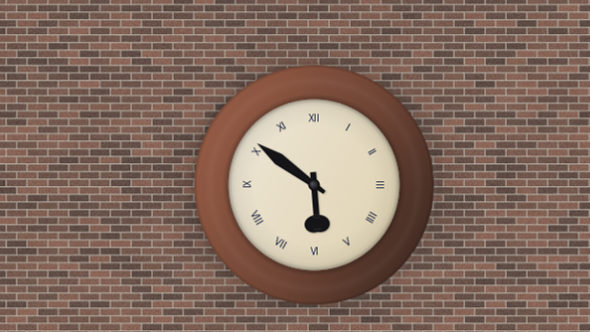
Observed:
{"hour": 5, "minute": 51}
